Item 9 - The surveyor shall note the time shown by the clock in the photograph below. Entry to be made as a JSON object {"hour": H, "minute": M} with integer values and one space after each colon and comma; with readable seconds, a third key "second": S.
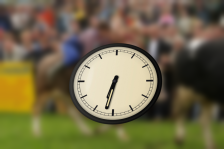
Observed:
{"hour": 6, "minute": 32}
